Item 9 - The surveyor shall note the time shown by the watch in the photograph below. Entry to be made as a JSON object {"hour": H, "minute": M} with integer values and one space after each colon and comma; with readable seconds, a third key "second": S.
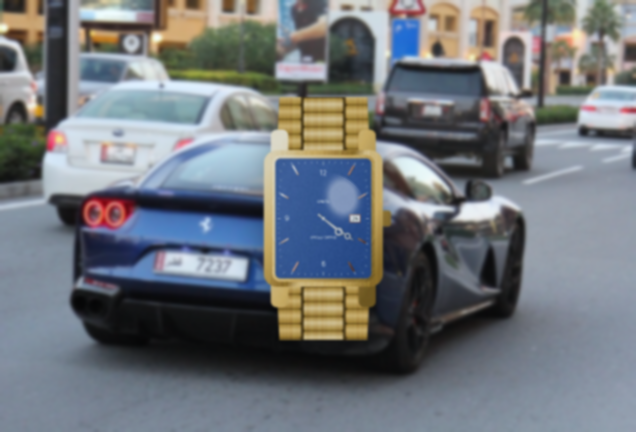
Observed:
{"hour": 4, "minute": 21}
